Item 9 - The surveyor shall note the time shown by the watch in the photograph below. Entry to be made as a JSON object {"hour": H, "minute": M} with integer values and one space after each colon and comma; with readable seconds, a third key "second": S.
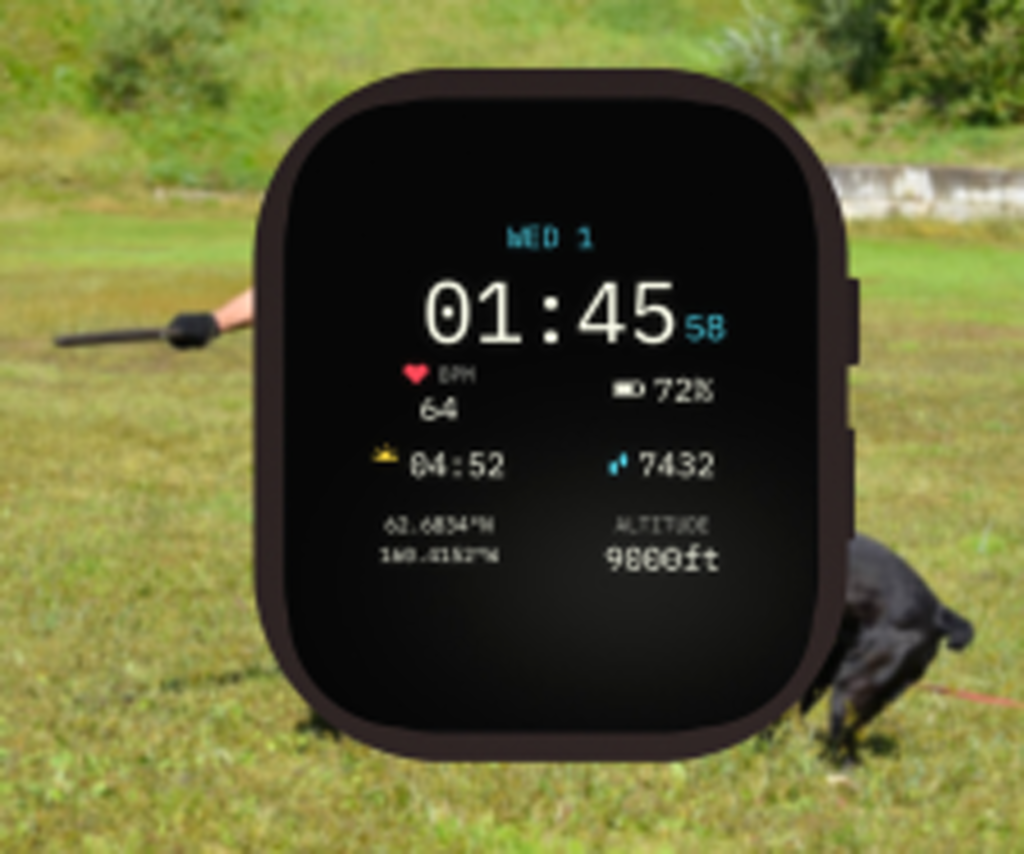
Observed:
{"hour": 1, "minute": 45, "second": 58}
